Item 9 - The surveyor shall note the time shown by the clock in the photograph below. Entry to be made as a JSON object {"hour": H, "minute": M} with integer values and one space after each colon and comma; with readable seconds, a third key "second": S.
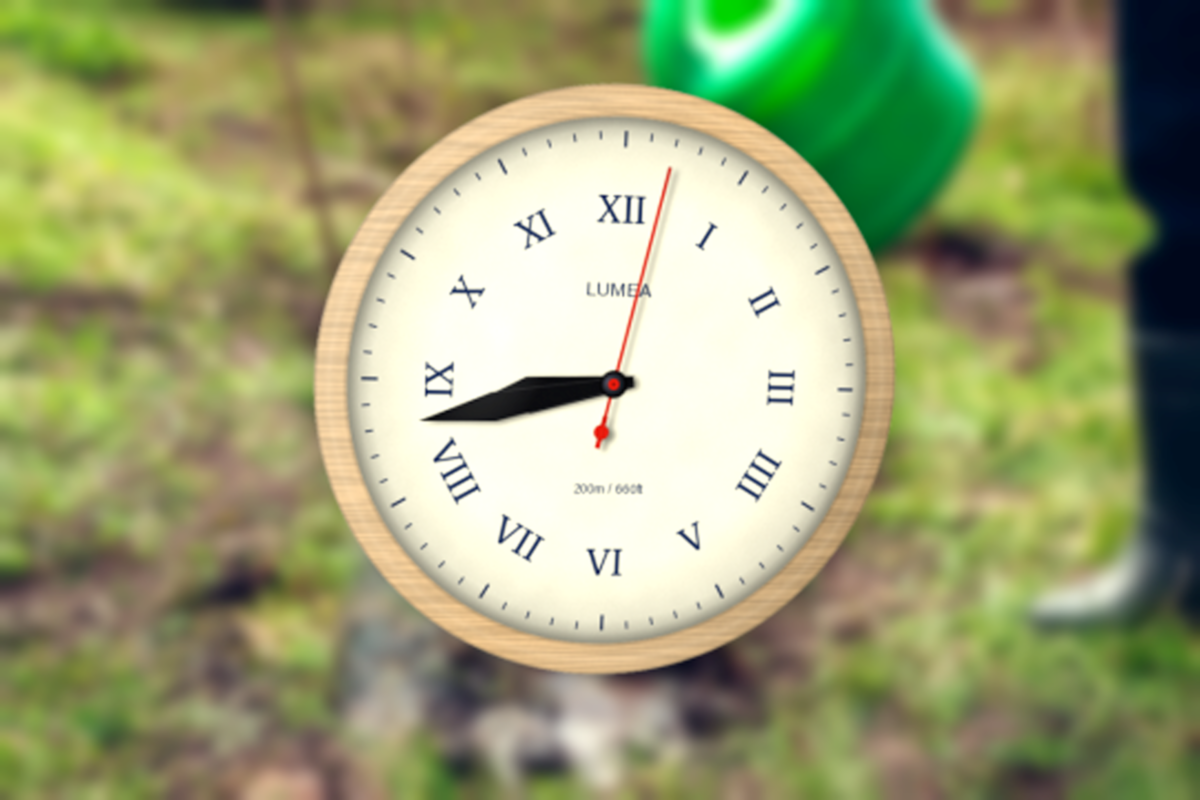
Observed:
{"hour": 8, "minute": 43, "second": 2}
